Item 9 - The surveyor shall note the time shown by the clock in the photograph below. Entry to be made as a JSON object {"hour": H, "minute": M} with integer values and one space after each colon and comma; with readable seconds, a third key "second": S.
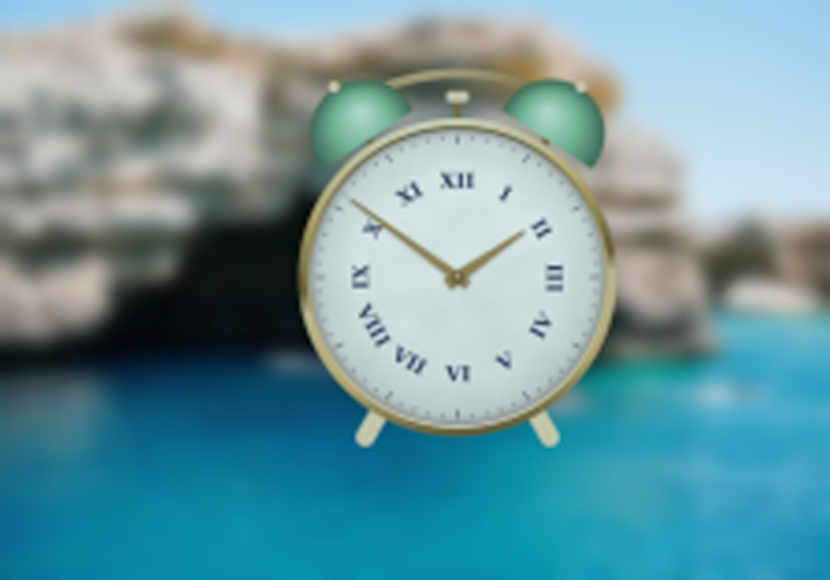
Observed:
{"hour": 1, "minute": 51}
